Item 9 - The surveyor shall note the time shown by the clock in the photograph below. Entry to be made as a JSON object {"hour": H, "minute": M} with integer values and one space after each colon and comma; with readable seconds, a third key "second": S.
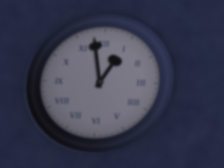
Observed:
{"hour": 12, "minute": 58}
